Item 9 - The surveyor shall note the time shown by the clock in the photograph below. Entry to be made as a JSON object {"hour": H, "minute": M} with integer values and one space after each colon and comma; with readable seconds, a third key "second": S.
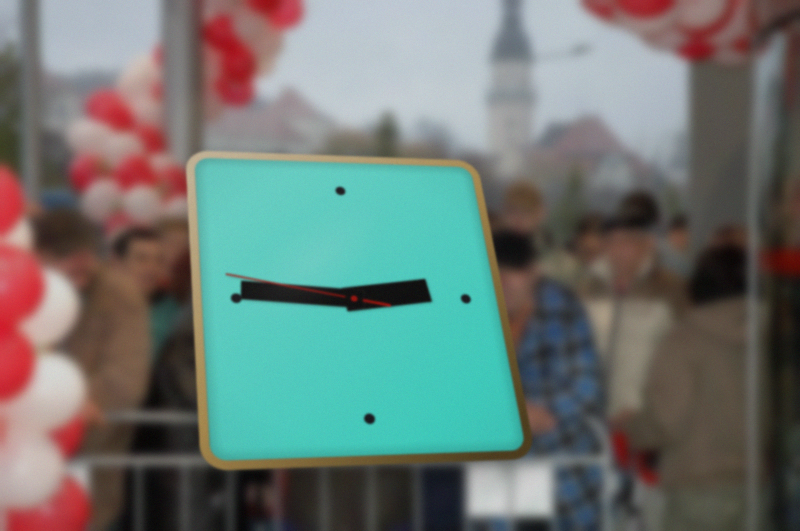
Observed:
{"hour": 2, "minute": 45, "second": 47}
